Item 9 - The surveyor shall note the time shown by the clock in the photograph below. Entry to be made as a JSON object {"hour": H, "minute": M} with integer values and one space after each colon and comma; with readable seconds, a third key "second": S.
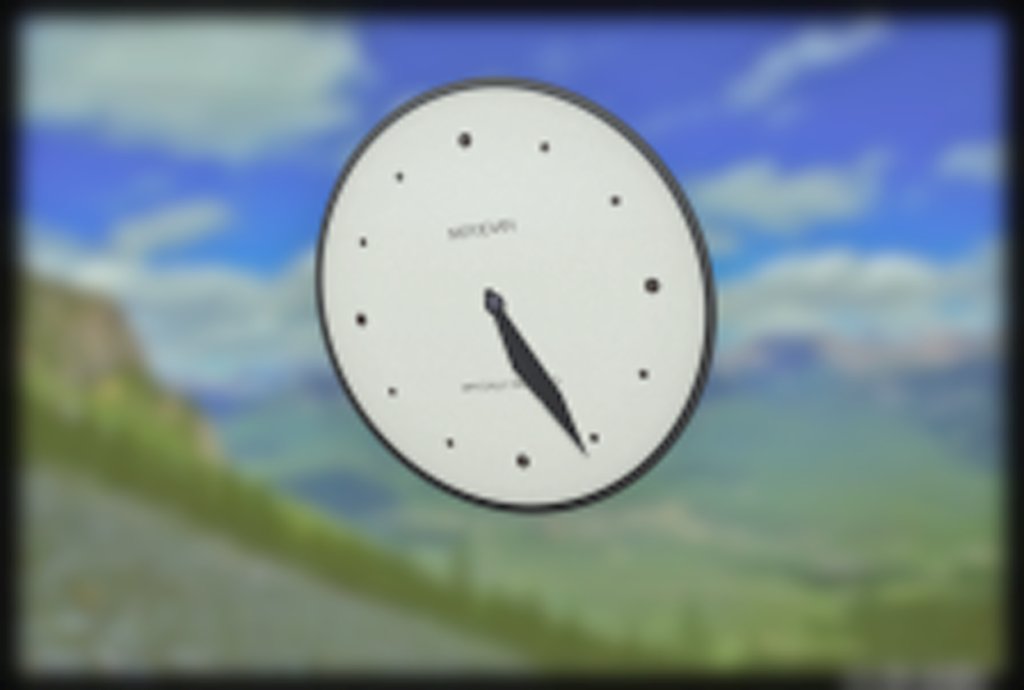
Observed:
{"hour": 5, "minute": 26}
